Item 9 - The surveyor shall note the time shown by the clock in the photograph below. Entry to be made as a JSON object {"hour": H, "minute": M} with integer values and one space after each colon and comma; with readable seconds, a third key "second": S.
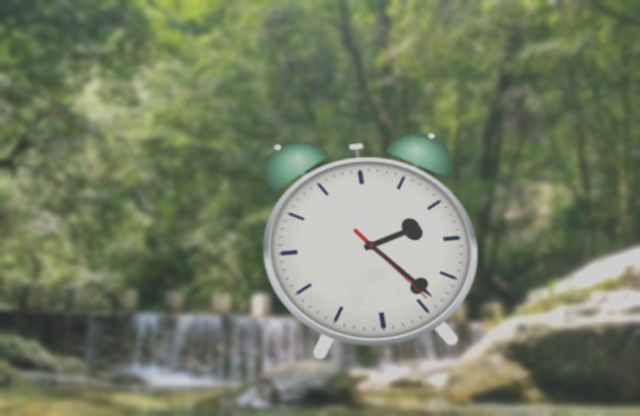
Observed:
{"hour": 2, "minute": 23, "second": 24}
